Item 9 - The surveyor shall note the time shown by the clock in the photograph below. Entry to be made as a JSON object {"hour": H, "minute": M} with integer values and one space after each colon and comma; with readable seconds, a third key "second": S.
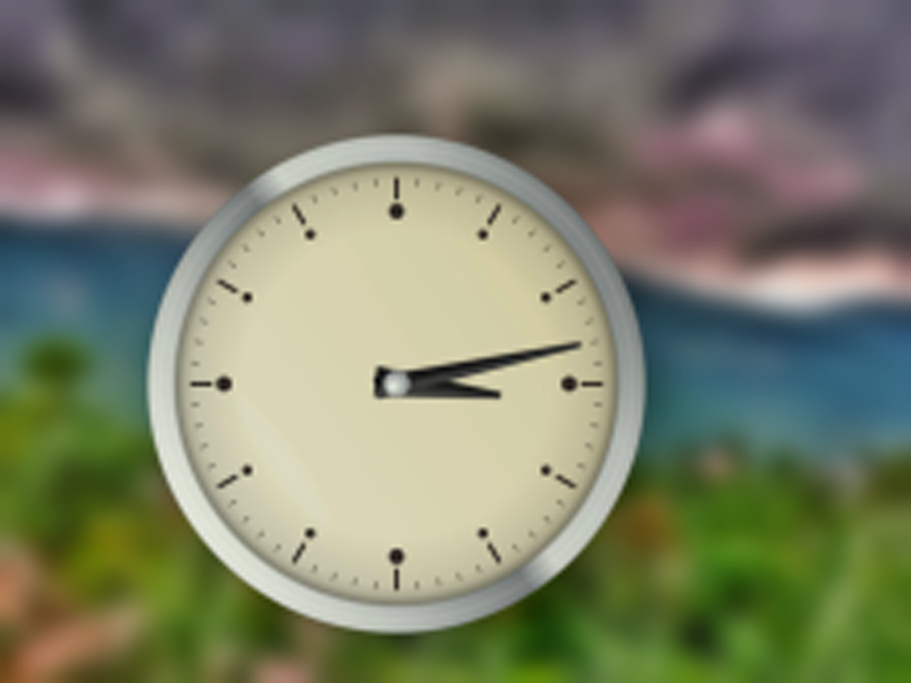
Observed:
{"hour": 3, "minute": 13}
